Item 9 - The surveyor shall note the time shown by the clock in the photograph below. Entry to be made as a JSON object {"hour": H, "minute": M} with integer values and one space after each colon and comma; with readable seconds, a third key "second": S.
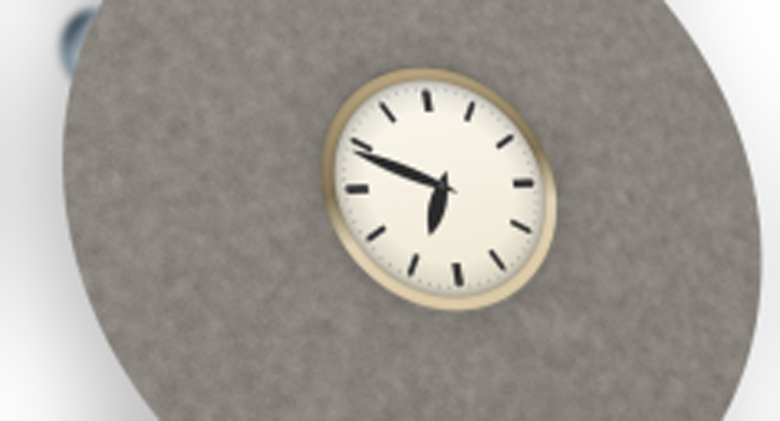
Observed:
{"hour": 6, "minute": 49}
